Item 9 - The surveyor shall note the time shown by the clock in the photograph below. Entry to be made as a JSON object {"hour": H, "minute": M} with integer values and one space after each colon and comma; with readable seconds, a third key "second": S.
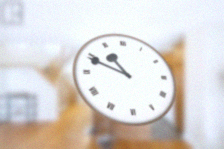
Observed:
{"hour": 10, "minute": 49}
